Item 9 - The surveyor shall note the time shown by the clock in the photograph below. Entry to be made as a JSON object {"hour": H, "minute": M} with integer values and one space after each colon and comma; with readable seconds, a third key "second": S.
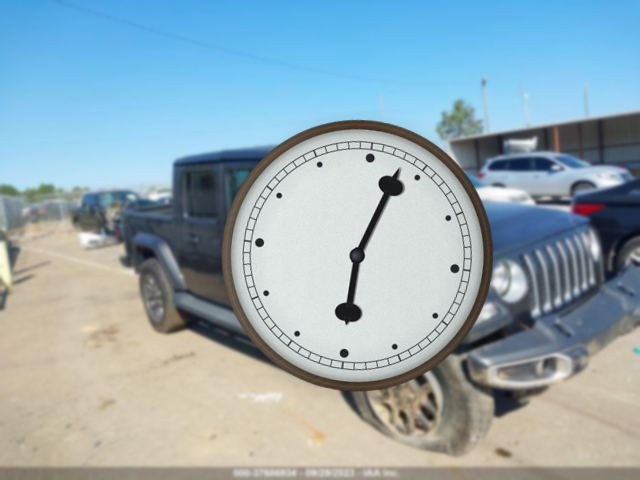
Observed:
{"hour": 6, "minute": 3}
